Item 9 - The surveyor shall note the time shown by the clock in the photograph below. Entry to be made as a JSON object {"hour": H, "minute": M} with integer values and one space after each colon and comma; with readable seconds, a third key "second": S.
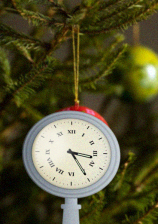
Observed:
{"hour": 3, "minute": 25}
